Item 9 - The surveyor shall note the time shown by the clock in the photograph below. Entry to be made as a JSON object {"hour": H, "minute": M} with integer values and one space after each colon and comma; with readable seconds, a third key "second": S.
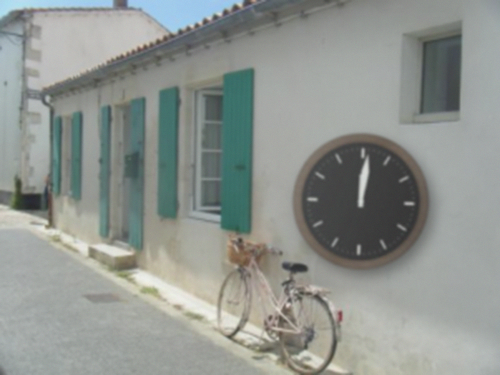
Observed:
{"hour": 12, "minute": 1}
